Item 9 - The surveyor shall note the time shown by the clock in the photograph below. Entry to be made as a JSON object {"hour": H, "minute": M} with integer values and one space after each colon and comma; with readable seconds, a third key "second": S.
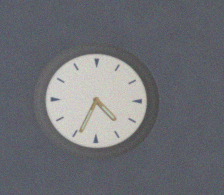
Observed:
{"hour": 4, "minute": 34}
